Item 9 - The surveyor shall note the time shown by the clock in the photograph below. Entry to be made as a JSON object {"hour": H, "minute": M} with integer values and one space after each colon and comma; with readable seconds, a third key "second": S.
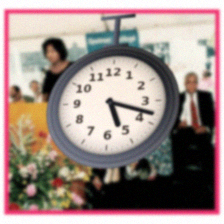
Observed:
{"hour": 5, "minute": 18}
